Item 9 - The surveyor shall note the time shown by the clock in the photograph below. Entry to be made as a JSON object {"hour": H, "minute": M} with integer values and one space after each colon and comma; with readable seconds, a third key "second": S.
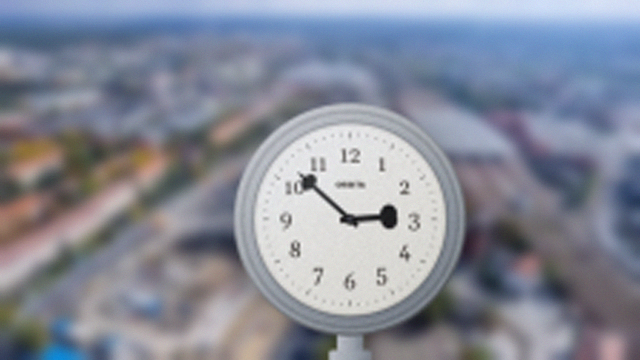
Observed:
{"hour": 2, "minute": 52}
